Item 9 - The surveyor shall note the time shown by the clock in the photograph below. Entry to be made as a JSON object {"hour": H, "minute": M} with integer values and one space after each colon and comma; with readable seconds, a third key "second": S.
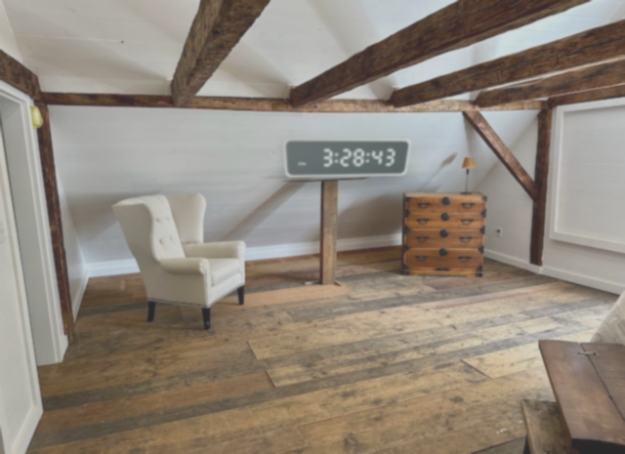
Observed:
{"hour": 3, "minute": 28, "second": 43}
